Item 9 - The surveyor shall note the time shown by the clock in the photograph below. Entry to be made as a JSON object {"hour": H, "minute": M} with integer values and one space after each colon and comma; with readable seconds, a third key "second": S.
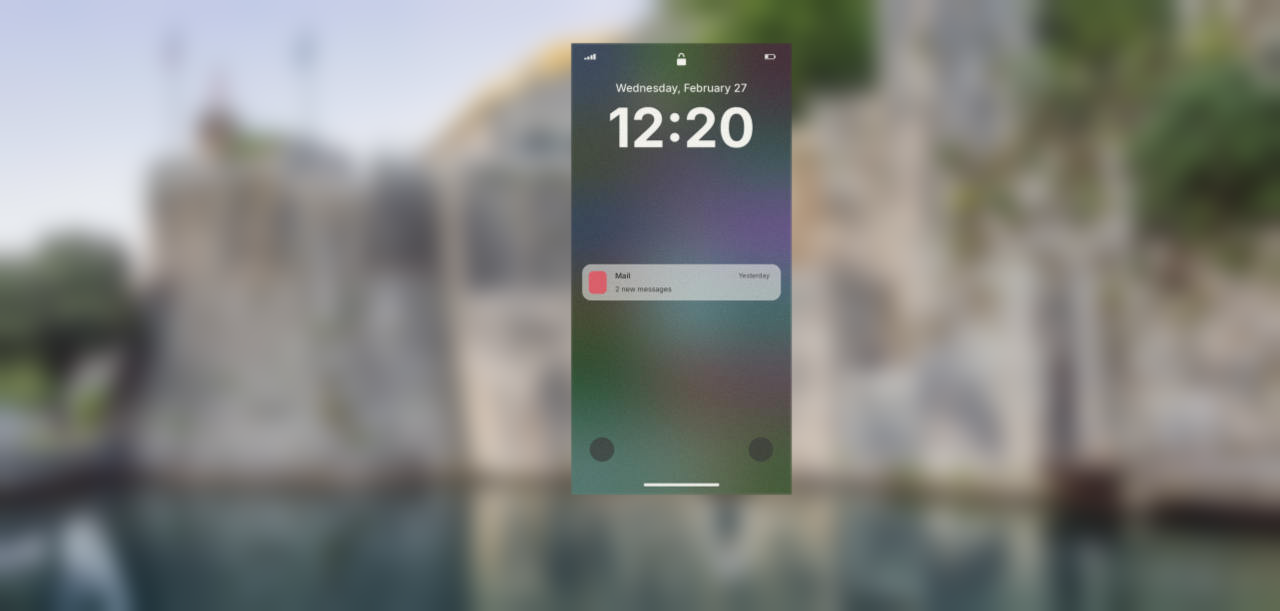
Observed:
{"hour": 12, "minute": 20}
